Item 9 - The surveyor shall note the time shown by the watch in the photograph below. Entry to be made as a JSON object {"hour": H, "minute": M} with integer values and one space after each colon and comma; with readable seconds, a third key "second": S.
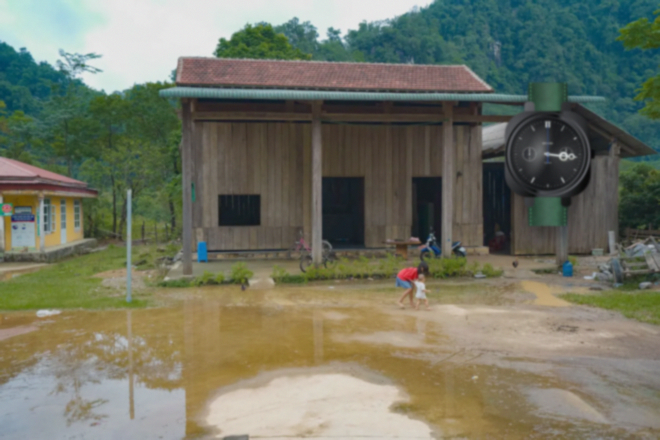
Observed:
{"hour": 3, "minute": 16}
